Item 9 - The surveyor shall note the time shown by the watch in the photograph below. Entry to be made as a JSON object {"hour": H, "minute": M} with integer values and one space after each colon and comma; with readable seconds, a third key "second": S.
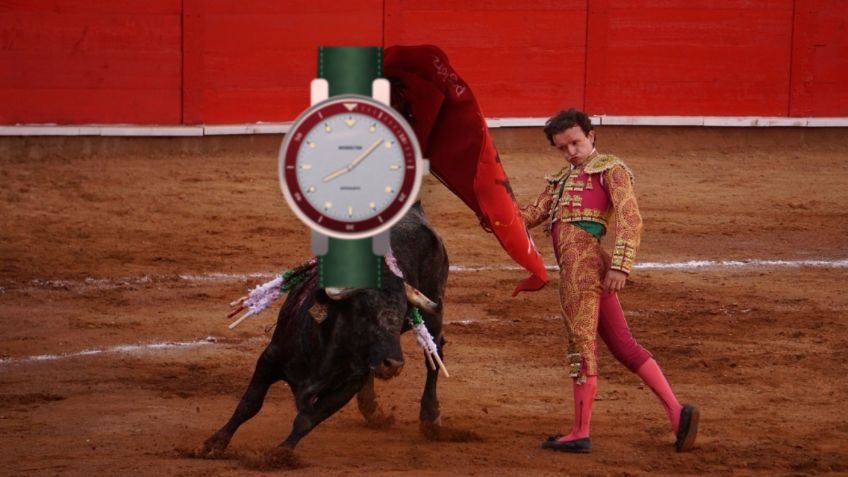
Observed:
{"hour": 8, "minute": 8}
